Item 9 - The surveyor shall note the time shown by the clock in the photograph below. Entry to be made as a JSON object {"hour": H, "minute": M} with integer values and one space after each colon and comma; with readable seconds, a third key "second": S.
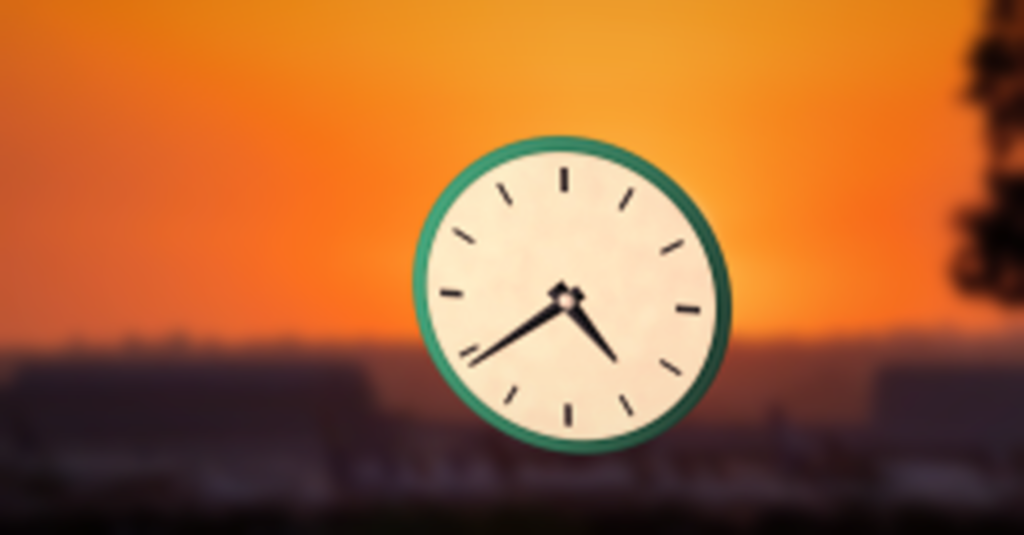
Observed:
{"hour": 4, "minute": 39}
